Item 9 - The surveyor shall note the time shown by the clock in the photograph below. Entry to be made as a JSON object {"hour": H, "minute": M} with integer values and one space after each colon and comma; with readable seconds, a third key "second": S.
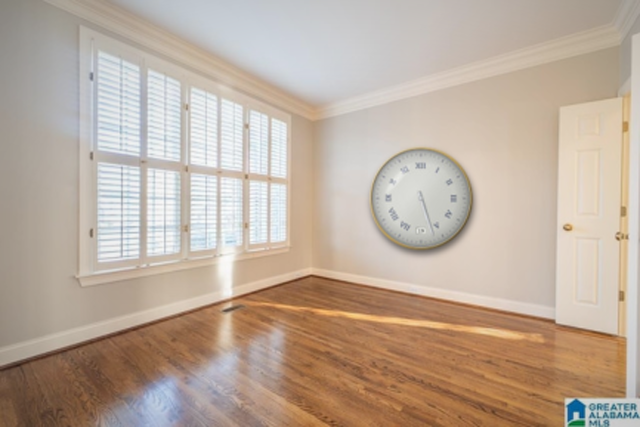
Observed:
{"hour": 5, "minute": 27}
